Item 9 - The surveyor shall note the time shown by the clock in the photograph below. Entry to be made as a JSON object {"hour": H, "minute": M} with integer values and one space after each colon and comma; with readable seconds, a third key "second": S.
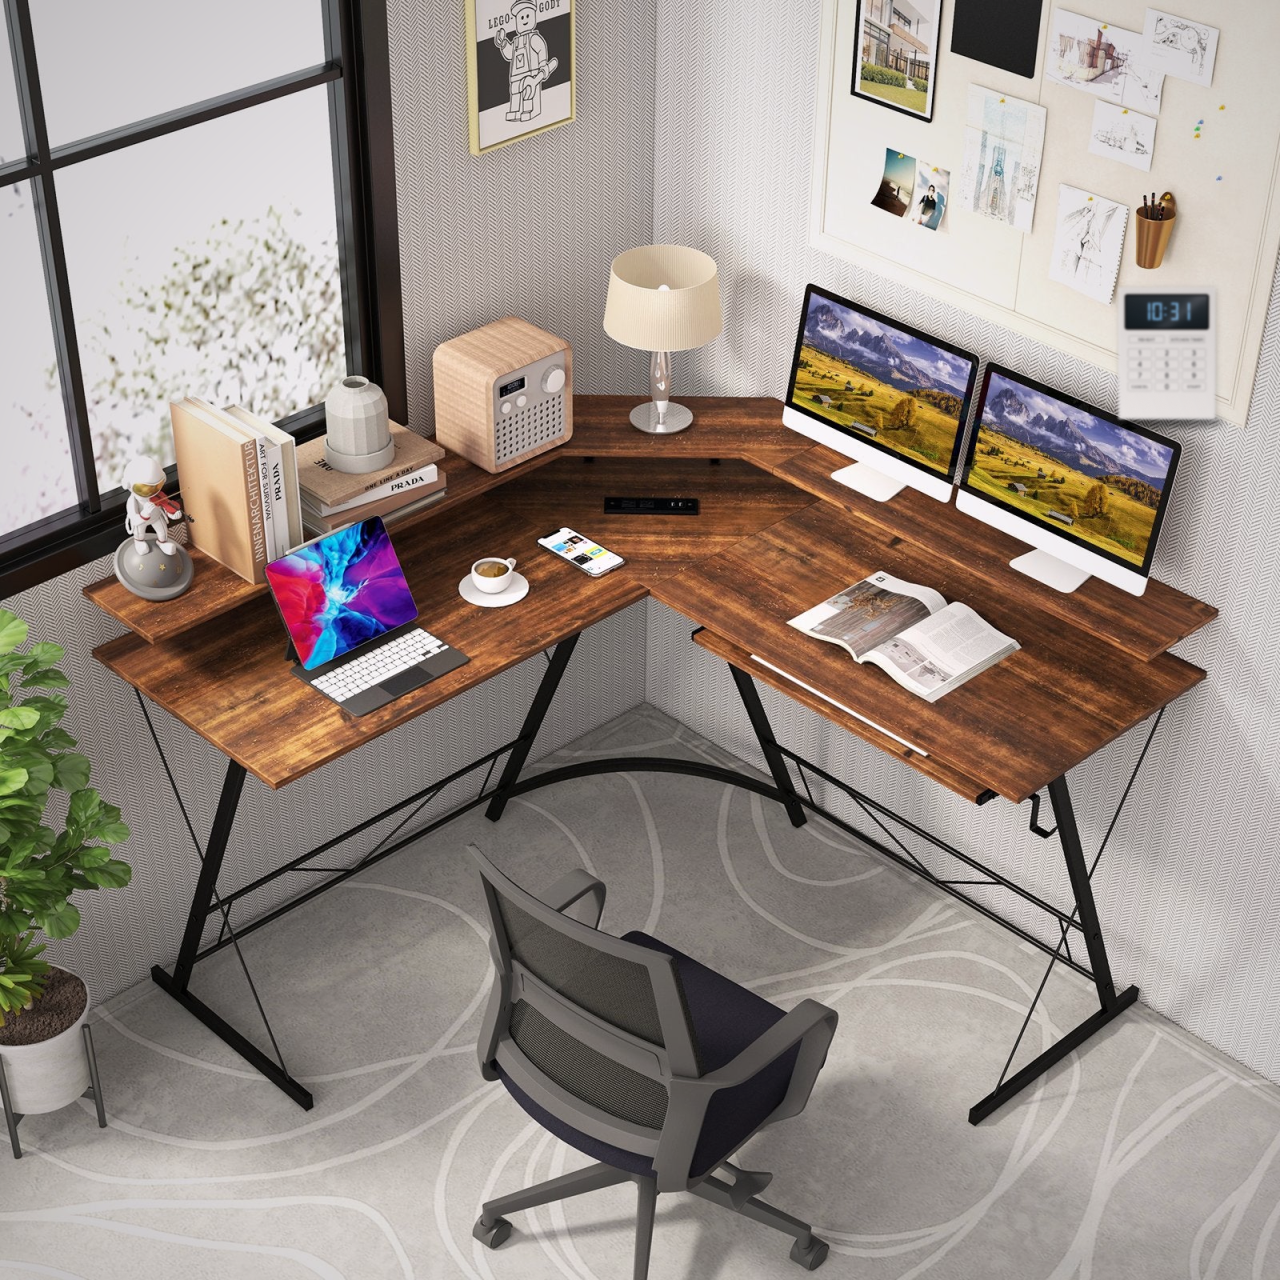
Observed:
{"hour": 10, "minute": 31}
